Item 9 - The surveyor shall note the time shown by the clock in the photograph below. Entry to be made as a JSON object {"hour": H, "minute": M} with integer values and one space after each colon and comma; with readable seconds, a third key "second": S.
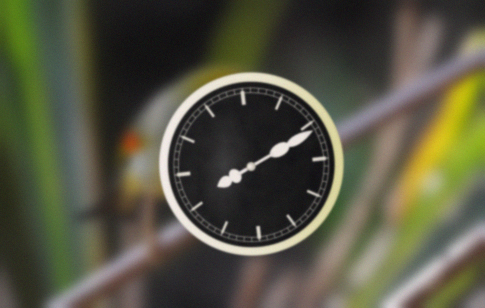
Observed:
{"hour": 8, "minute": 11}
